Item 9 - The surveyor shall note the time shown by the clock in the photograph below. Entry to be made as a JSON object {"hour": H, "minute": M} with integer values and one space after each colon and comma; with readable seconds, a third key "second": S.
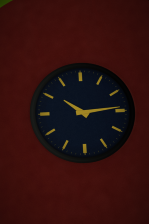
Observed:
{"hour": 10, "minute": 14}
